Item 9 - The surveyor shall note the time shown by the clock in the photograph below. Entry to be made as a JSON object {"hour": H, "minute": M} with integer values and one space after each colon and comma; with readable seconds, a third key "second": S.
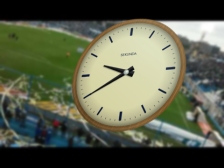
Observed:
{"hour": 9, "minute": 40}
